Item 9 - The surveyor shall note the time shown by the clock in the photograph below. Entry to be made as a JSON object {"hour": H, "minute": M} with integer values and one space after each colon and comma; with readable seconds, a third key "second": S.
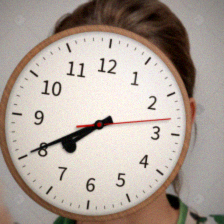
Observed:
{"hour": 7, "minute": 40, "second": 13}
